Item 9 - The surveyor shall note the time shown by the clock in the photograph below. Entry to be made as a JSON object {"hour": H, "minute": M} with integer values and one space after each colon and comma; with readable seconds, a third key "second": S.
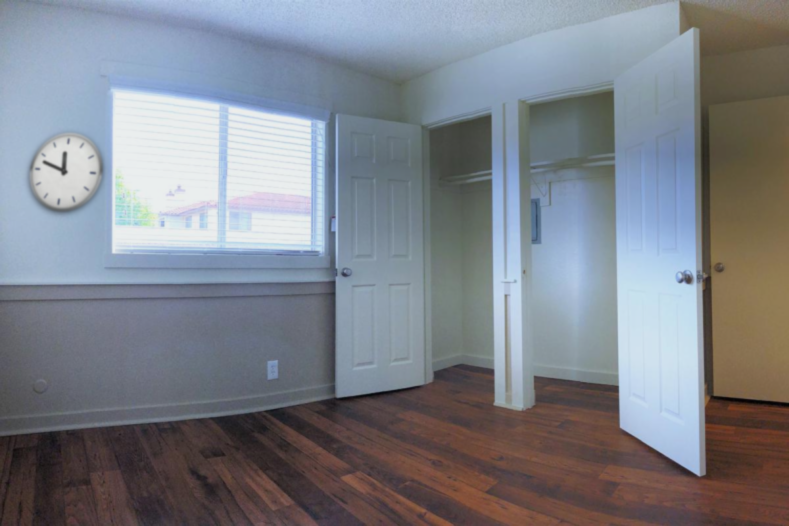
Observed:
{"hour": 11, "minute": 48}
